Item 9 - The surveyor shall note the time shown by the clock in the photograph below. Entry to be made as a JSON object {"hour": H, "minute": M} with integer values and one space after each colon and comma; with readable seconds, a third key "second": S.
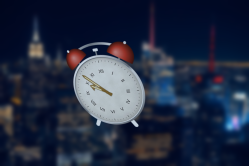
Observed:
{"hour": 9, "minute": 52}
